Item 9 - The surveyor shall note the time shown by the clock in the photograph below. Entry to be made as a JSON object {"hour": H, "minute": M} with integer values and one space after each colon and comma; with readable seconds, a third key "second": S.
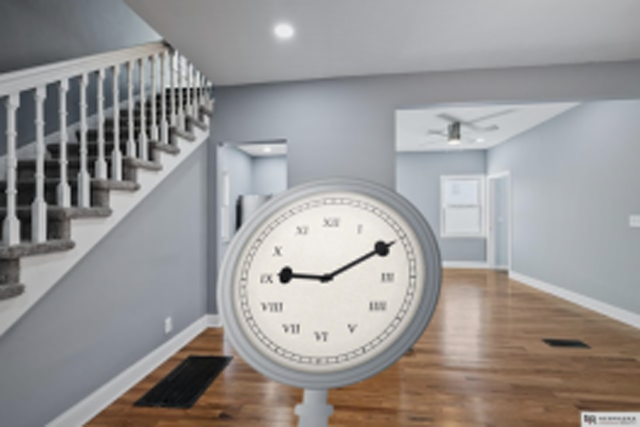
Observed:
{"hour": 9, "minute": 10}
